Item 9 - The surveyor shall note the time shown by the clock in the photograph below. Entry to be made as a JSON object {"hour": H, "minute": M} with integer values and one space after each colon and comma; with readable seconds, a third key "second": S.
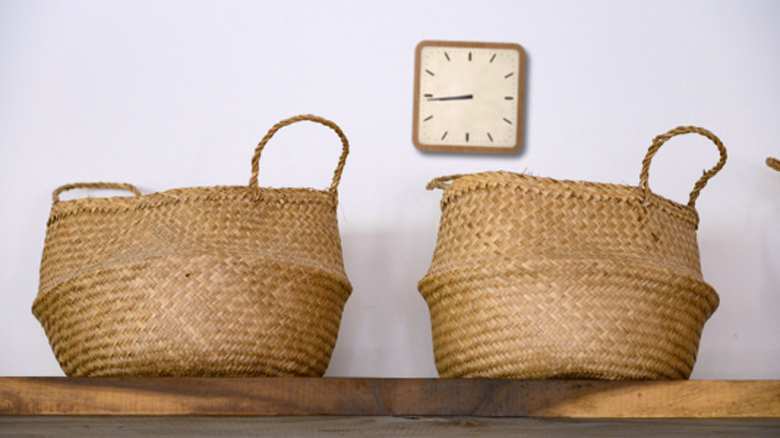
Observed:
{"hour": 8, "minute": 44}
